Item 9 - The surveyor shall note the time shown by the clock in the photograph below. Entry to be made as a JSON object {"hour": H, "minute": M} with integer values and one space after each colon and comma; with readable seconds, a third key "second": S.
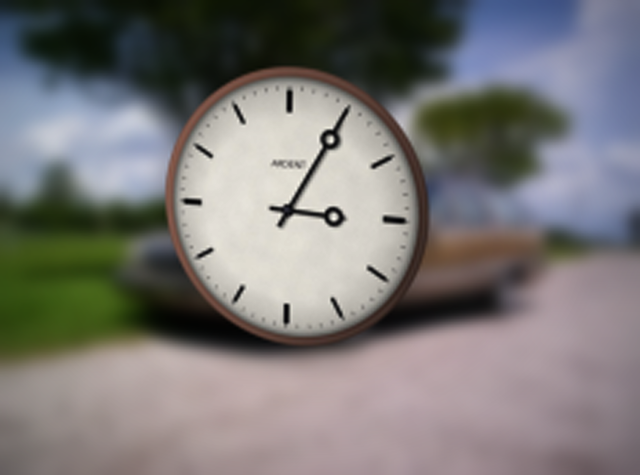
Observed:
{"hour": 3, "minute": 5}
